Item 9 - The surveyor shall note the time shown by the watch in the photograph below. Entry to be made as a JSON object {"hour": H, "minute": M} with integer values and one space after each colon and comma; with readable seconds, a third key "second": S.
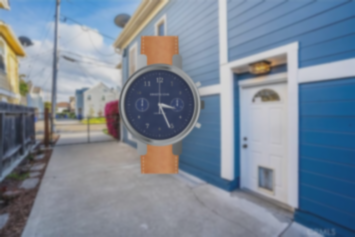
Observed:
{"hour": 3, "minute": 26}
